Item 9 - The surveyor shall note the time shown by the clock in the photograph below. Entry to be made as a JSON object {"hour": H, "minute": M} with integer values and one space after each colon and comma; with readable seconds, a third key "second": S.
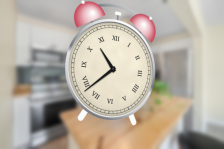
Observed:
{"hour": 10, "minute": 38}
